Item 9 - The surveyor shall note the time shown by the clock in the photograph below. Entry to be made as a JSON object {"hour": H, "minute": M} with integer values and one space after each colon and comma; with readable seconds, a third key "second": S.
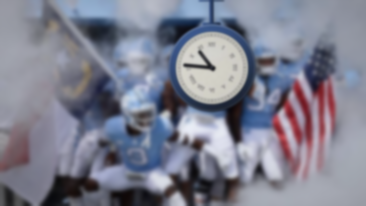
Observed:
{"hour": 10, "minute": 46}
